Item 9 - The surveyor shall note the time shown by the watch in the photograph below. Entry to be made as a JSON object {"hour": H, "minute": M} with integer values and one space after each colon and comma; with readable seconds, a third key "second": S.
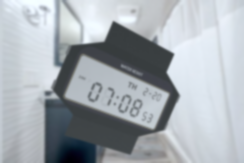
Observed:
{"hour": 7, "minute": 8}
